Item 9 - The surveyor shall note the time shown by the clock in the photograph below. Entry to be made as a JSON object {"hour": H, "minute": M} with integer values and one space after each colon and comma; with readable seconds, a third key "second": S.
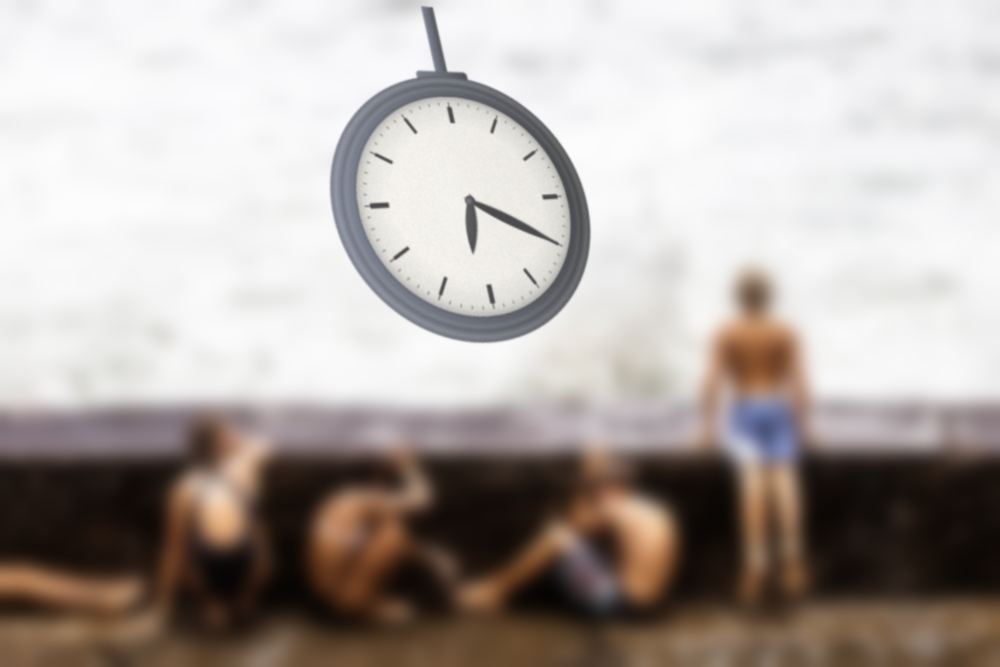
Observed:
{"hour": 6, "minute": 20}
